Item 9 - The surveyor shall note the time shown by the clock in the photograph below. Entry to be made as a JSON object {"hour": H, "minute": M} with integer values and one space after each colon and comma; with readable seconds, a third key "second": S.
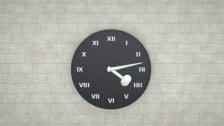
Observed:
{"hour": 4, "minute": 13}
